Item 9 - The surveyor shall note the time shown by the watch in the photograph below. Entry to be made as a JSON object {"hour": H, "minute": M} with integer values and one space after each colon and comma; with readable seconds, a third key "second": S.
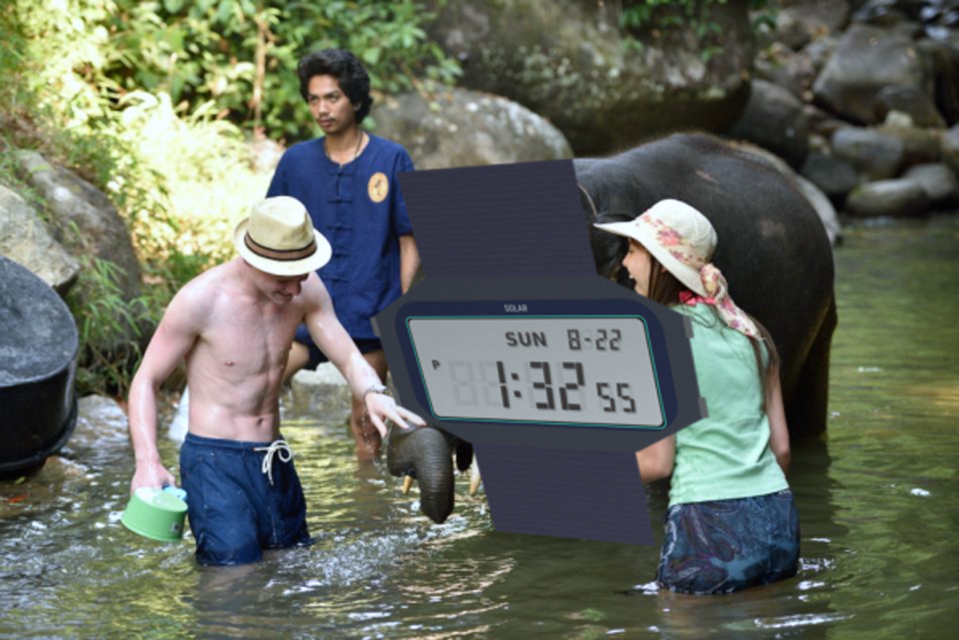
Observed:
{"hour": 1, "minute": 32, "second": 55}
